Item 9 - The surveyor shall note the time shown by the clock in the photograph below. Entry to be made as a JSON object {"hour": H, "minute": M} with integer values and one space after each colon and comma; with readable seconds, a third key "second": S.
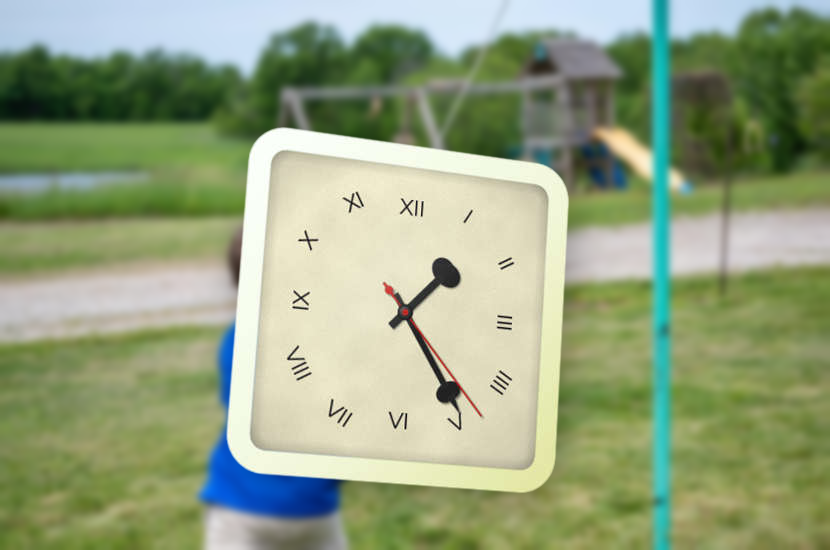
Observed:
{"hour": 1, "minute": 24, "second": 23}
